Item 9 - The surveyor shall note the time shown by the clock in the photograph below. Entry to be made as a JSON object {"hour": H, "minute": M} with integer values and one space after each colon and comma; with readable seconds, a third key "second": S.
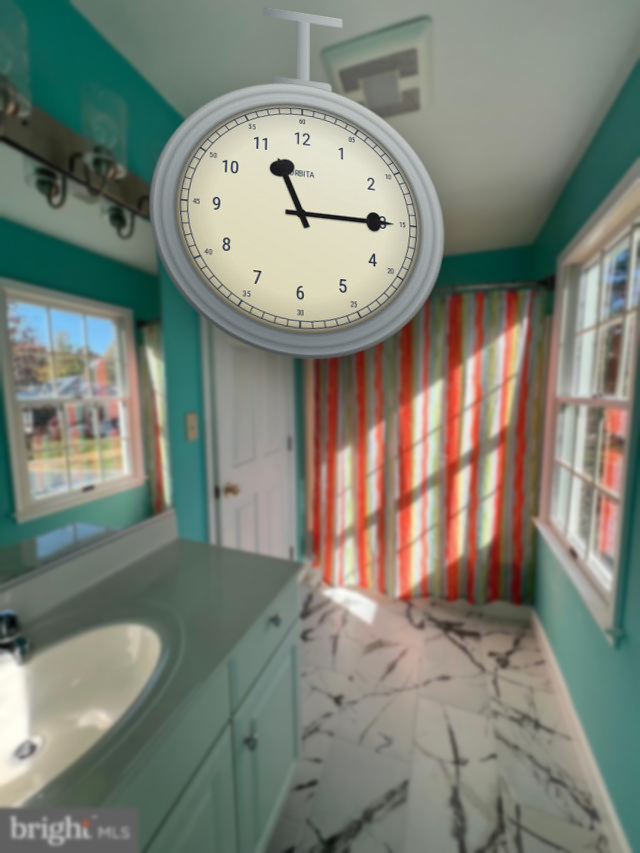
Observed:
{"hour": 11, "minute": 15}
